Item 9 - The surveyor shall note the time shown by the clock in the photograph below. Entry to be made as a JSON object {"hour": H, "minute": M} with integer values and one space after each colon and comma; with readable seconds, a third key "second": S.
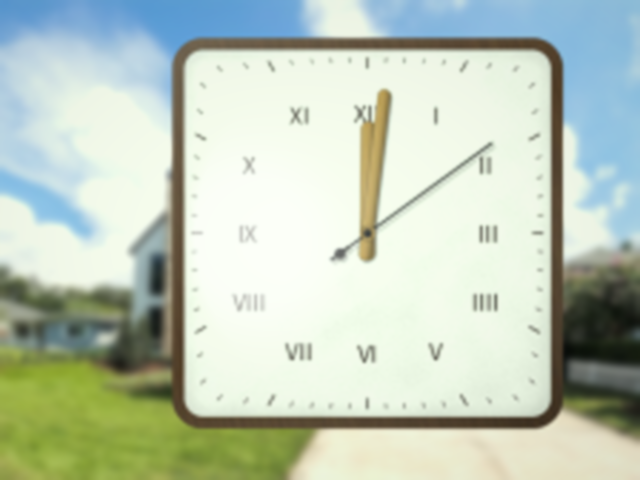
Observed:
{"hour": 12, "minute": 1, "second": 9}
